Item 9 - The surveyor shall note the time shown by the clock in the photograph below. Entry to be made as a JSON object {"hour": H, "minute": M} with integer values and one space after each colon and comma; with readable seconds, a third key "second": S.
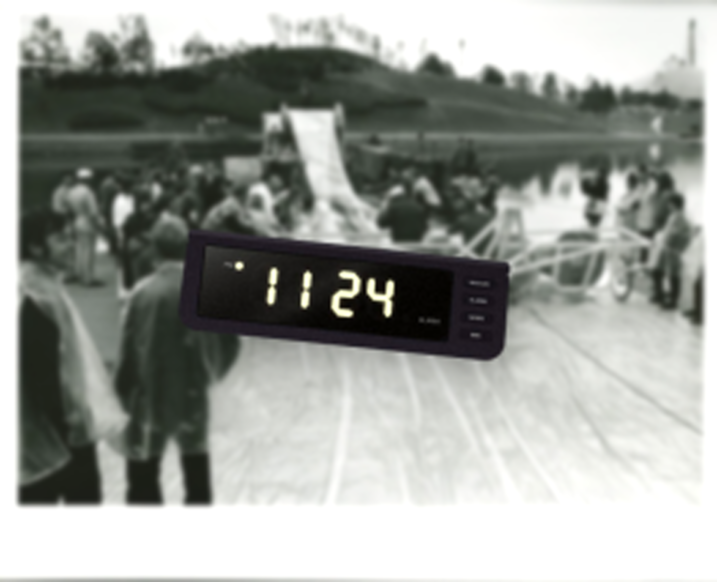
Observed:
{"hour": 11, "minute": 24}
